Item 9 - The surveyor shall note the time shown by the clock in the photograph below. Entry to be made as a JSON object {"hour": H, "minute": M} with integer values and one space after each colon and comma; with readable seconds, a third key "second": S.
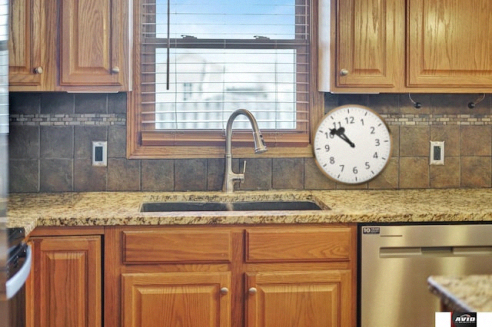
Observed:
{"hour": 10, "minute": 52}
